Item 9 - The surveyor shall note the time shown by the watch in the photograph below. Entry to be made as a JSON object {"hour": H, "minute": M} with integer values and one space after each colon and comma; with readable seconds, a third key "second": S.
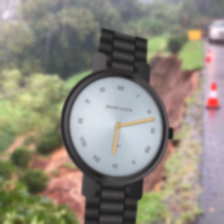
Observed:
{"hour": 6, "minute": 12}
